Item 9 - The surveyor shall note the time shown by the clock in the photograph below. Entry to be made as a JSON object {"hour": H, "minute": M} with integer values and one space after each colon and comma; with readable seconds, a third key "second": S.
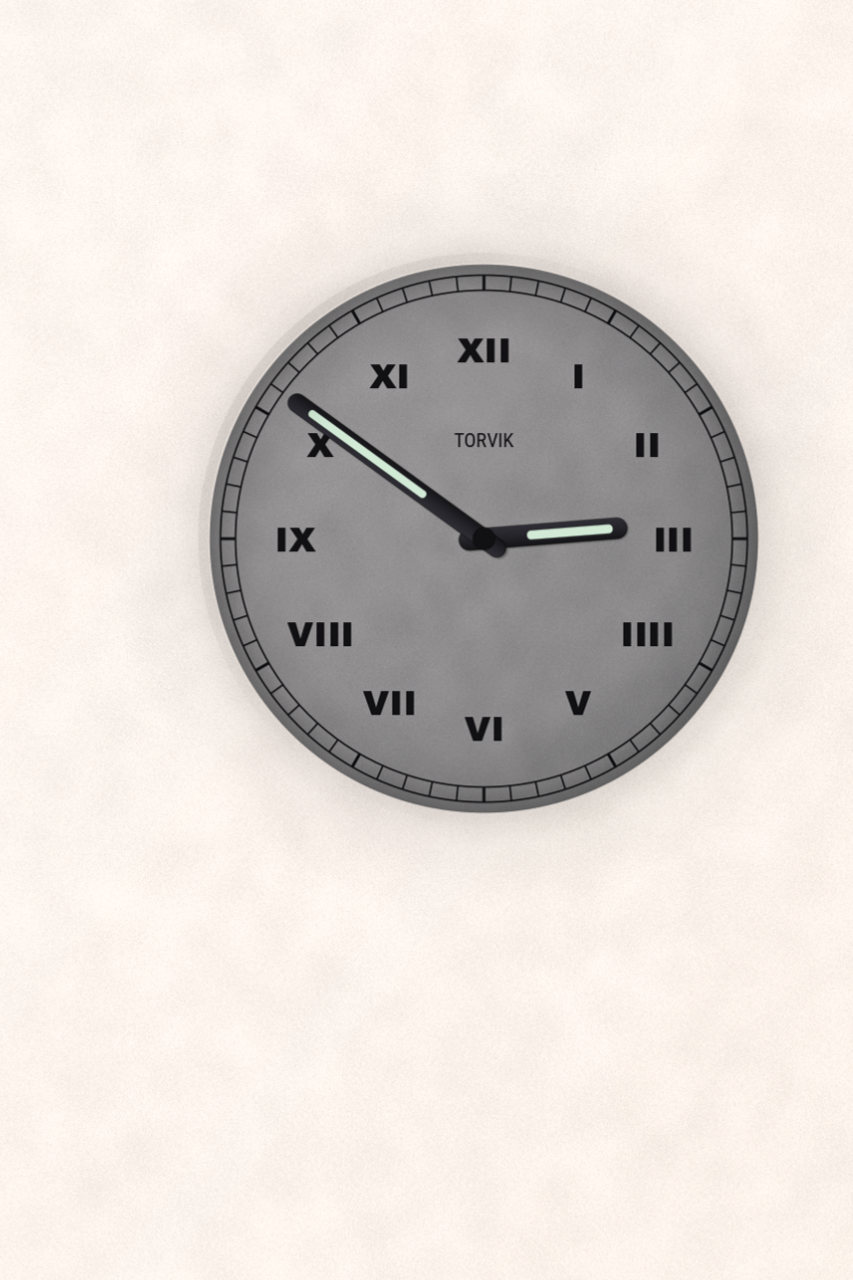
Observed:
{"hour": 2, "minute": 51}
